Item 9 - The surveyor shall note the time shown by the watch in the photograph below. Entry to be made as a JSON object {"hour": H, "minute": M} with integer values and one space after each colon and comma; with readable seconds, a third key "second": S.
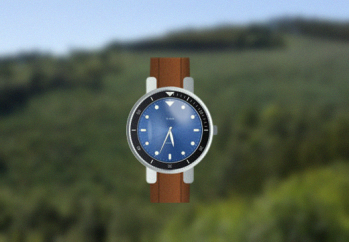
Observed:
{"hour": 5, "minute": 34}
